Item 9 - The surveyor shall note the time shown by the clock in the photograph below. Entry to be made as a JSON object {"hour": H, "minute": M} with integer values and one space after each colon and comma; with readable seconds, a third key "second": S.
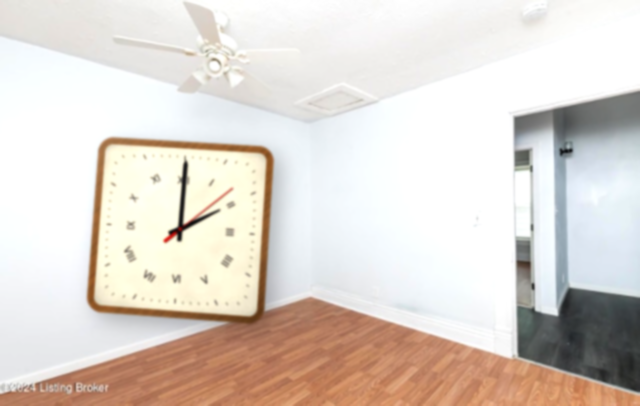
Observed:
{"hour": 2, "minute": 0, "second": 8}
